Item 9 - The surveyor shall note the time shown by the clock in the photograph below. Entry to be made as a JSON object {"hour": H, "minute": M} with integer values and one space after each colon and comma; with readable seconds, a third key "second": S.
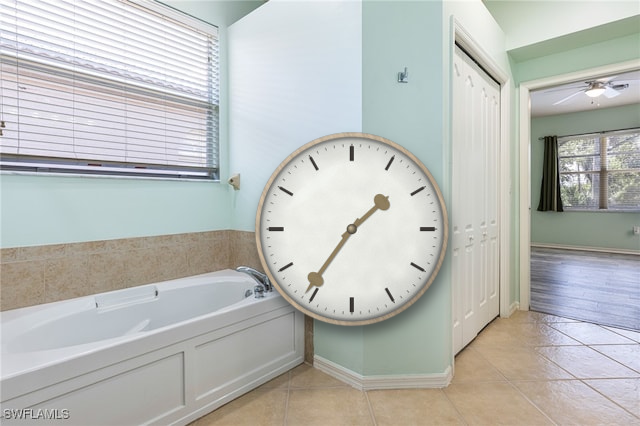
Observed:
{"hour": 1, "minute": 36}
